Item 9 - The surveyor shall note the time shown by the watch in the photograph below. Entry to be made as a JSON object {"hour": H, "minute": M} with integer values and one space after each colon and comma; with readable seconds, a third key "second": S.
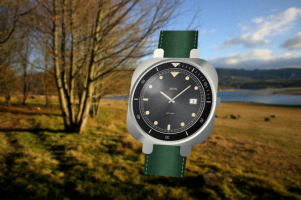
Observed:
{"hour": 10, "minute": 8}
